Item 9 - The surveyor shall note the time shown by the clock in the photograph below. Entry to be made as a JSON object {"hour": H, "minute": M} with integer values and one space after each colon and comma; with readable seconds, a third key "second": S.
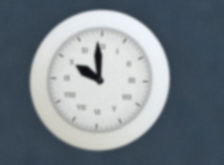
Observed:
{"hour": 9, "minute": 59}
